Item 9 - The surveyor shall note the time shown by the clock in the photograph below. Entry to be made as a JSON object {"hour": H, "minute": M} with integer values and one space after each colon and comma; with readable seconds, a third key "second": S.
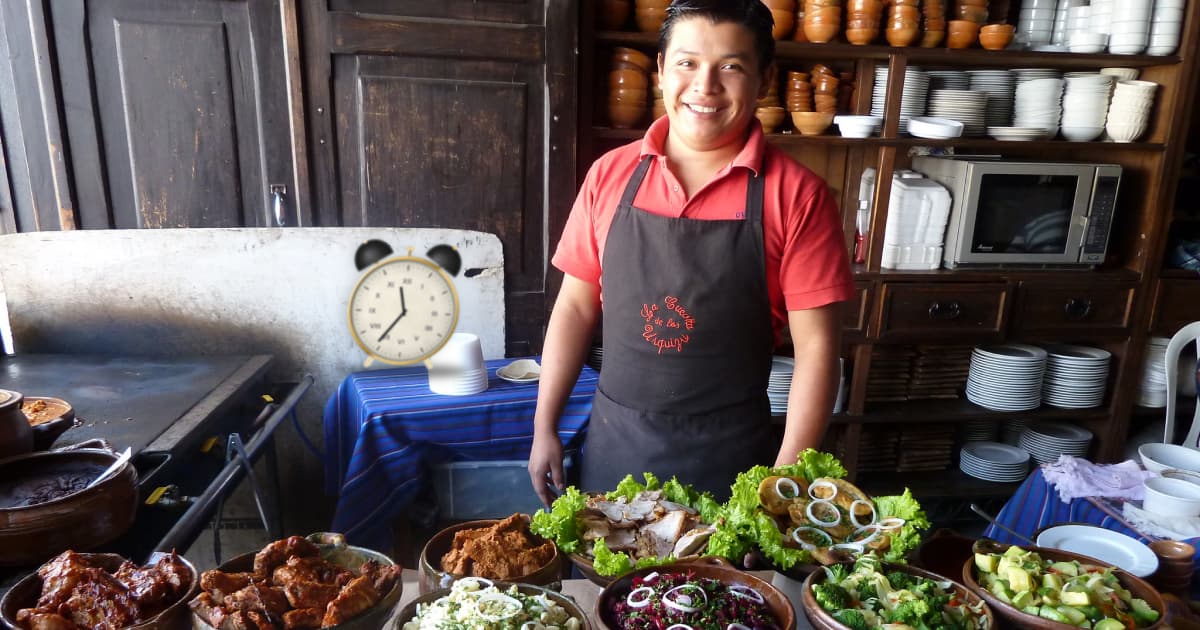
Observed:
{"hour": 11, "minute": 36}
